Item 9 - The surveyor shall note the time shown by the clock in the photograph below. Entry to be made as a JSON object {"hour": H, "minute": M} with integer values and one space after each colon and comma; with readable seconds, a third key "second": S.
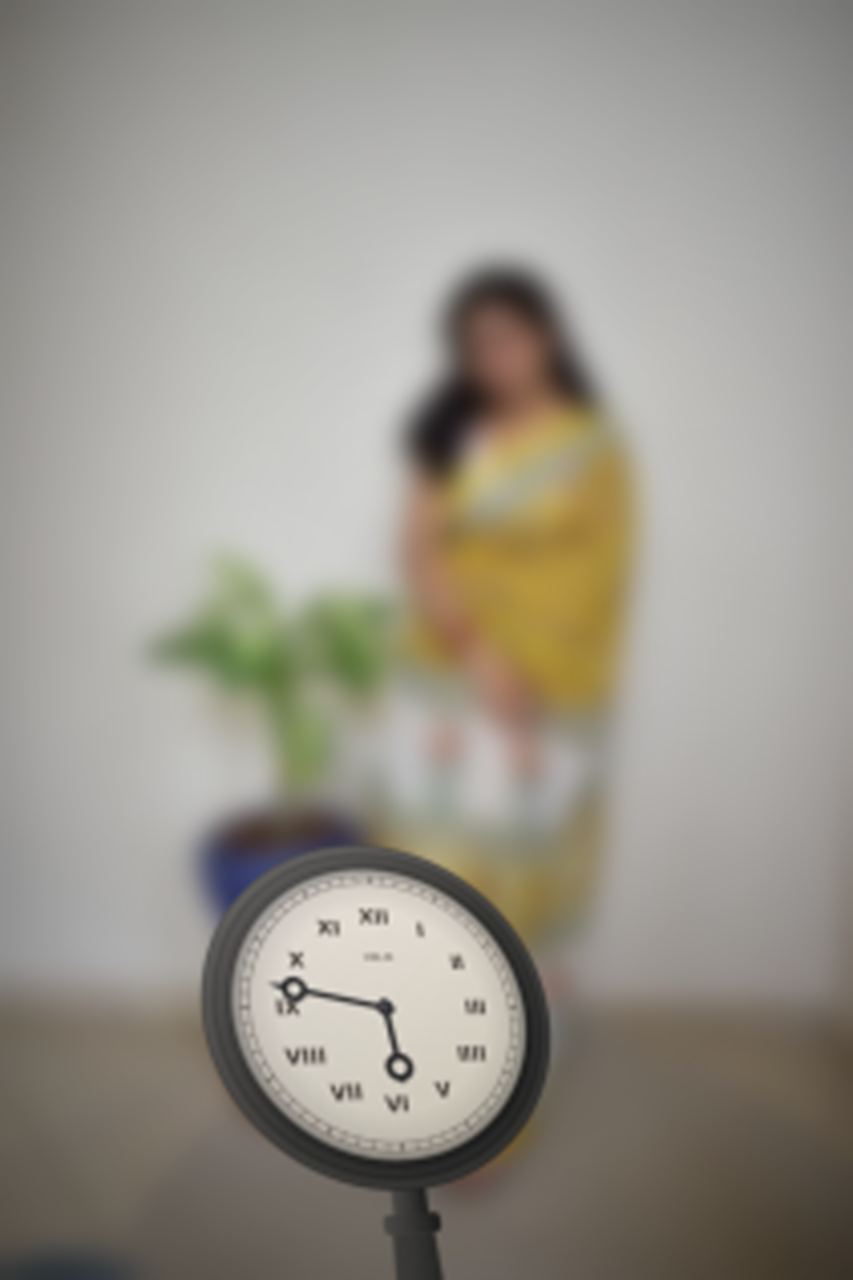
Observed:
{"hour": 5, "minute": 47}
